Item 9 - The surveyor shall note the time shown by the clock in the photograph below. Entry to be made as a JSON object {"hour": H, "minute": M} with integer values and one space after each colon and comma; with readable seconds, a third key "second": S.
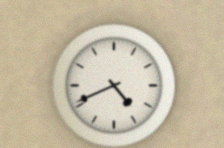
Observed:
{"hour": 4, "minute": 41}
